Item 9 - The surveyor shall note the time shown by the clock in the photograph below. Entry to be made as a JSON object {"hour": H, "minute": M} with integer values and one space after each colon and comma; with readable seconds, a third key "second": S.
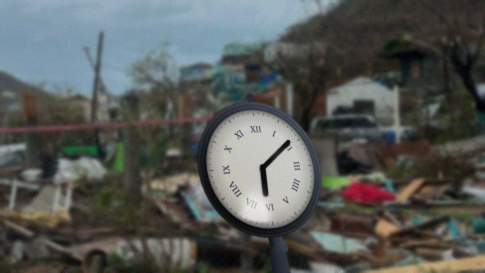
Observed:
{"hour": 6, "minute": 9}
